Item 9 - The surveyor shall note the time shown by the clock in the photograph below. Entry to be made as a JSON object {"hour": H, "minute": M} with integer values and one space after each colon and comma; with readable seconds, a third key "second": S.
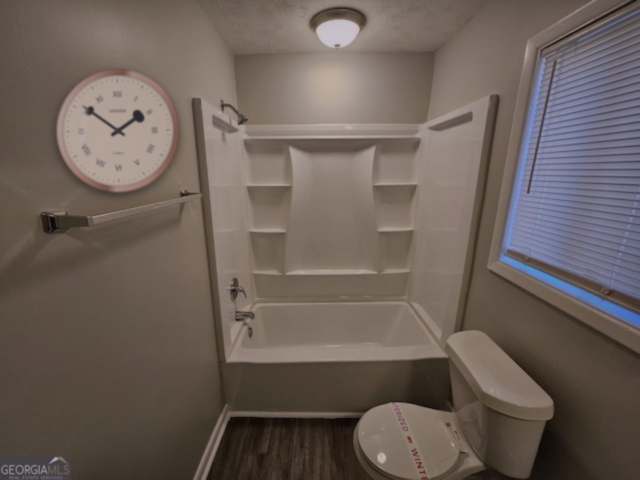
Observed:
{"hour": 1, "minute": 51}
